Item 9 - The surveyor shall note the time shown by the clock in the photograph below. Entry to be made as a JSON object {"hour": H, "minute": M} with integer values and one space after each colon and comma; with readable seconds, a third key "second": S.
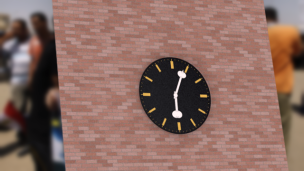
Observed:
{"hour": 6, "minute": 4}
